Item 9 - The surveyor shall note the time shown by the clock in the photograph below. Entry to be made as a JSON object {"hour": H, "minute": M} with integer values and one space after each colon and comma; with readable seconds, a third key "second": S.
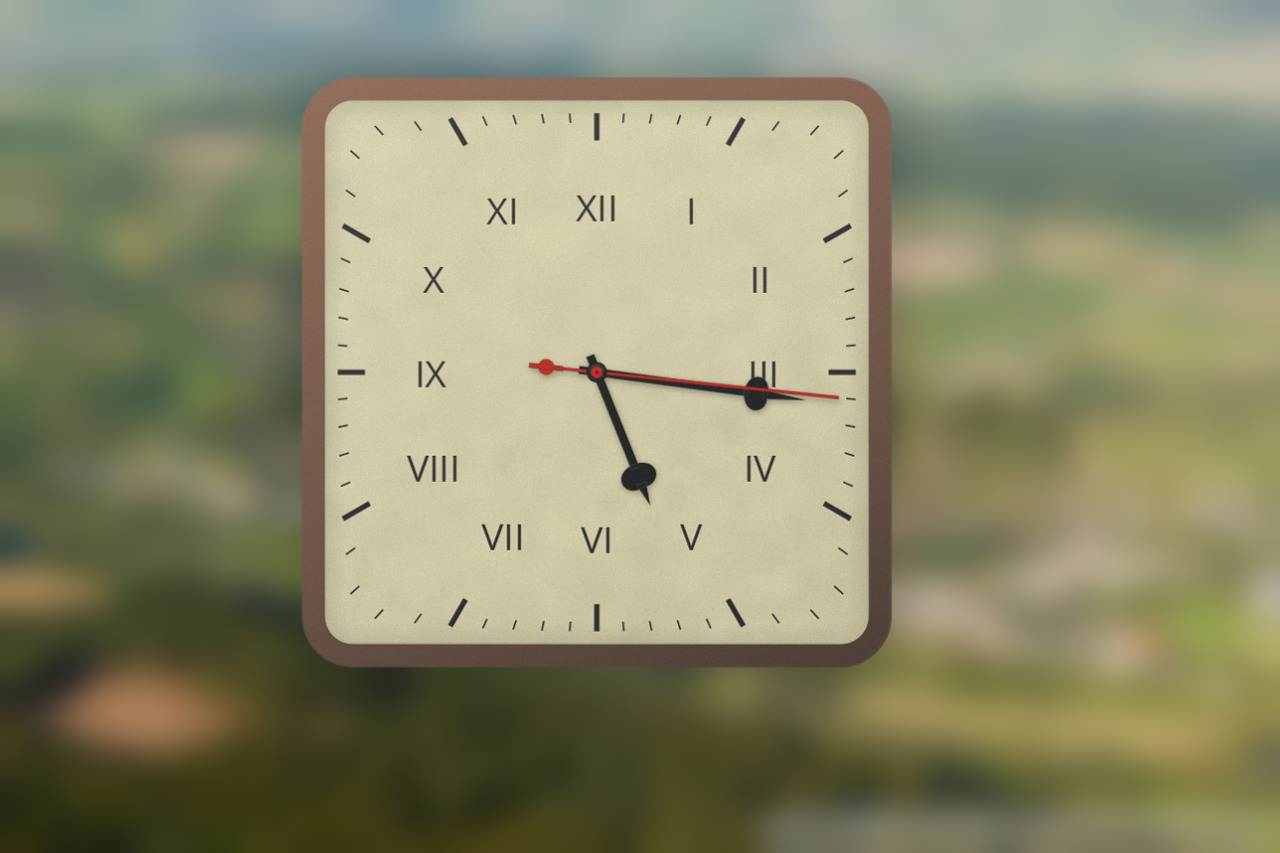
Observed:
{"hour": 5, "minute": 16, "second": 16}
